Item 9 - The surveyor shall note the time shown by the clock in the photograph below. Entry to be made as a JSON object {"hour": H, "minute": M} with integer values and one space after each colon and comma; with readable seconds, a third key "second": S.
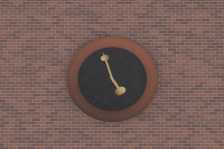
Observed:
{"hour": 4, "minute": 57}
